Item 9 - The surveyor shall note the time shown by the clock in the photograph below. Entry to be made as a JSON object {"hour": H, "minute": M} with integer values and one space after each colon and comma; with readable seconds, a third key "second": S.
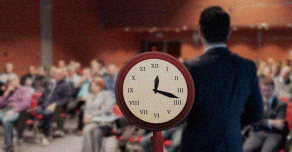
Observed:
{"hour": 12, "minute": 18}
